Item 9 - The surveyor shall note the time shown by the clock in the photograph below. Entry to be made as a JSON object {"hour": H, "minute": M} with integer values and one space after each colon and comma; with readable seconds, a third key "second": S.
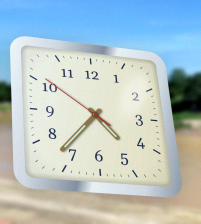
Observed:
{"hour": 4, "minute": 36, "second": 51}
